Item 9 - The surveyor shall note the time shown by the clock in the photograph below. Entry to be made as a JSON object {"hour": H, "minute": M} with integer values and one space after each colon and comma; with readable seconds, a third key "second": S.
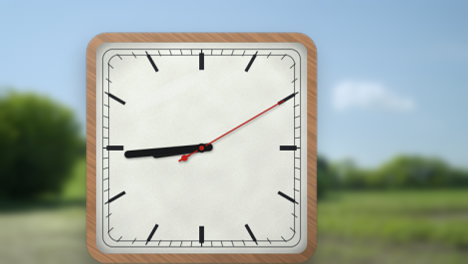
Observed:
{"hour": 8, "minute": 44, "second": 10}
